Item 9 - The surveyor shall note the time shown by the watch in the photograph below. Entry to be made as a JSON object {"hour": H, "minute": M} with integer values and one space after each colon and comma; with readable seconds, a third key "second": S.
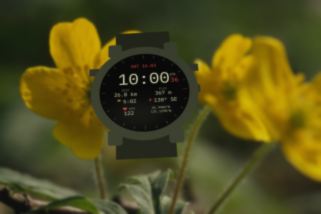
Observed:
{"hour": 10, "minute": 0}
